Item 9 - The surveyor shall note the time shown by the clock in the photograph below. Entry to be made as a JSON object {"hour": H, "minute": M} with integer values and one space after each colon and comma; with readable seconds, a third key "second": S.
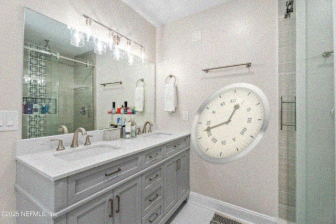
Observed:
{"hour": 12, "minute": 42}
